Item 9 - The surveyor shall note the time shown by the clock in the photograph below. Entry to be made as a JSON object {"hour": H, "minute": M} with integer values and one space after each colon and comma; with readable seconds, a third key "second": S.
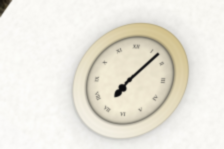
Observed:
{"hour": 7, "minute": 7}
